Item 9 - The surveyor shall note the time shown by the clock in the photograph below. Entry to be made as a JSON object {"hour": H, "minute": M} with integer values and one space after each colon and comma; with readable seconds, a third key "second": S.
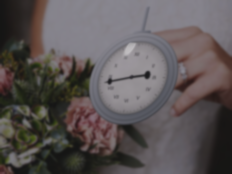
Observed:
{"hour": 2, "minute": 43}
